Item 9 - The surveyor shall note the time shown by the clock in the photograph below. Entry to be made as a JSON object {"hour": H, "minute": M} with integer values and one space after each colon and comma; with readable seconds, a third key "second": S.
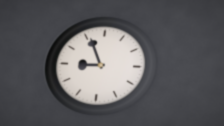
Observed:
{"hour": 8, "minute": 56}
